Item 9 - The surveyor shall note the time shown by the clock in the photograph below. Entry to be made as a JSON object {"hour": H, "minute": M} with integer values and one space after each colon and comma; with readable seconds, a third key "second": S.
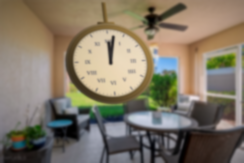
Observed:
{"hour": 12, "minute": 2}
